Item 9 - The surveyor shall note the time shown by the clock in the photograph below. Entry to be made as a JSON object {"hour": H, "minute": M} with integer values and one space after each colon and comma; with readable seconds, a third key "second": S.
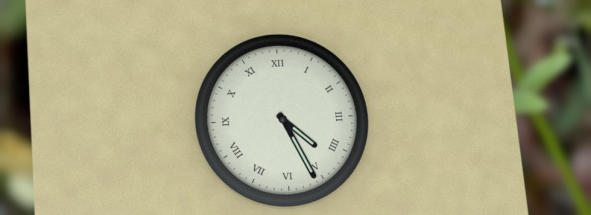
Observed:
{"hour": 4, "minute": 26}
